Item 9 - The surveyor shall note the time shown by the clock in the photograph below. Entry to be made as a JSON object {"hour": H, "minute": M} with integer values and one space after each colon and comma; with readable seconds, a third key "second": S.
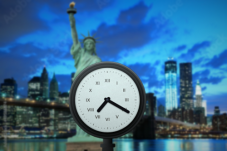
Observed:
{"hour": 7, "minute": 20}
